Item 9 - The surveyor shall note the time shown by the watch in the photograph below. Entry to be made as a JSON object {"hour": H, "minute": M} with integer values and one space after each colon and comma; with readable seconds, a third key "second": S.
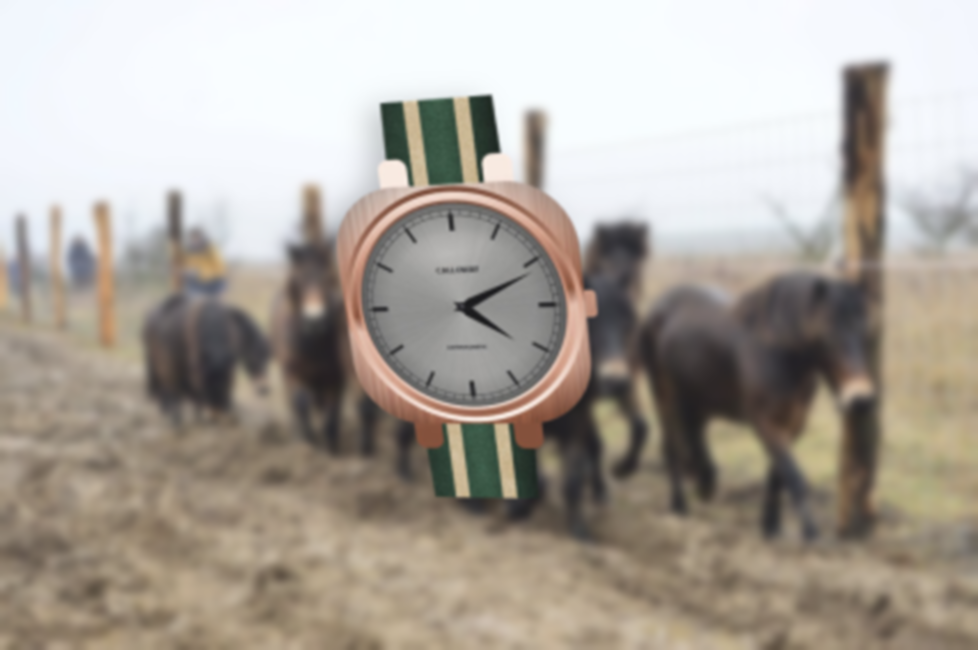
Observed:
{"hour": 4, "minute": 11}
